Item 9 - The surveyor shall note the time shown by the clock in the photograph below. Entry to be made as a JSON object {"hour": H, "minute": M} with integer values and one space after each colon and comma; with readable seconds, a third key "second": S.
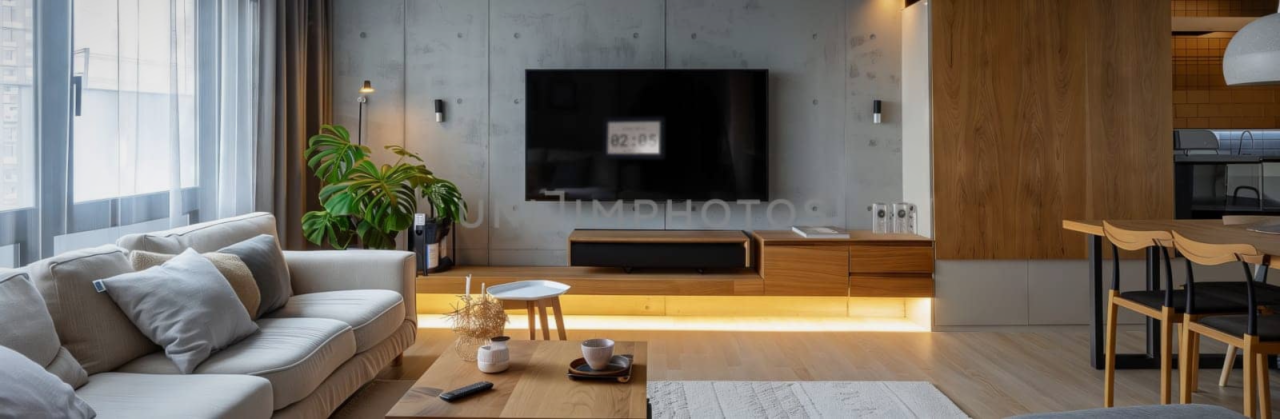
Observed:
{"hour": 2, "minute": 5}
